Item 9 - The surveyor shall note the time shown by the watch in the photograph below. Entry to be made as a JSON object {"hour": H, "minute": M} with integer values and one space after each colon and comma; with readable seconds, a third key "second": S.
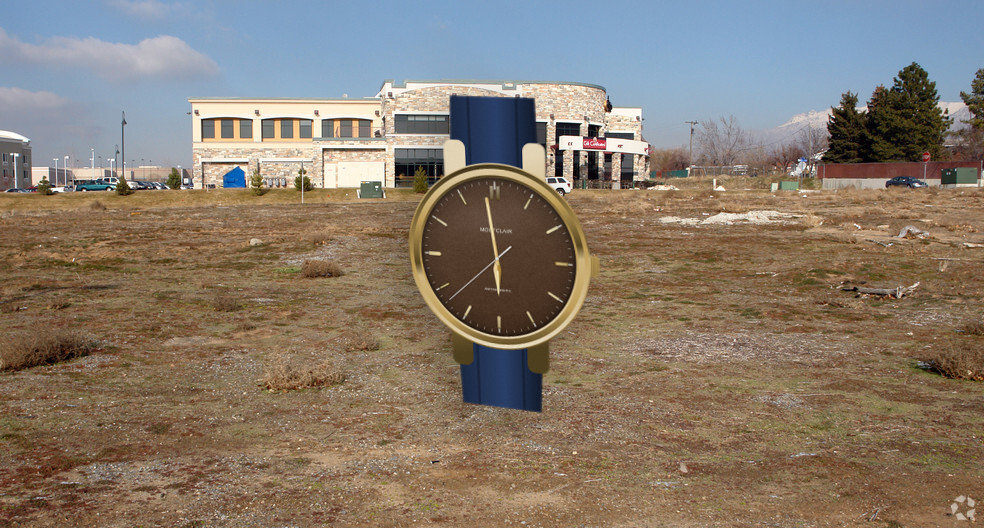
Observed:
{"hour": 5, "minute": 58, "second": 38}
